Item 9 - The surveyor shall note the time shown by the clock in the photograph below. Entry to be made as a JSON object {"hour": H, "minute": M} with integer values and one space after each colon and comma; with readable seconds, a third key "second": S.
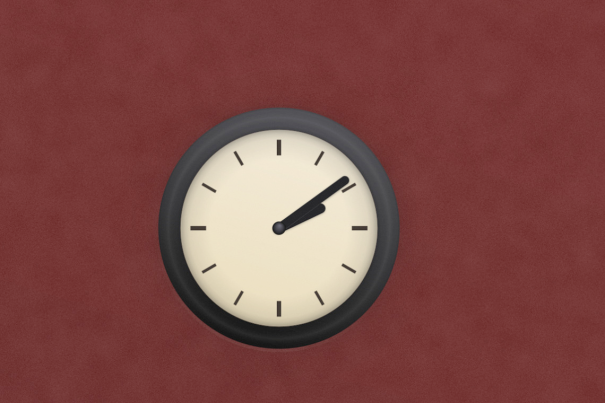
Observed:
{"hour": 2, "minute": 9}
